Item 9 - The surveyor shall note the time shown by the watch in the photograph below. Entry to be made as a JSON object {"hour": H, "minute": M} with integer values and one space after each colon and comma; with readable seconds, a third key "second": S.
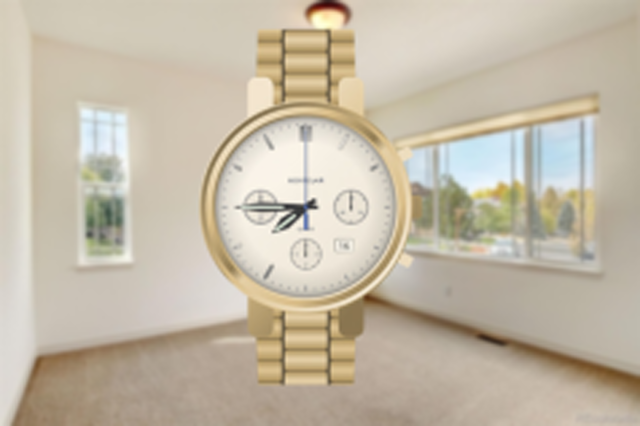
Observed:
{"hour": 7, "minute": 45}
